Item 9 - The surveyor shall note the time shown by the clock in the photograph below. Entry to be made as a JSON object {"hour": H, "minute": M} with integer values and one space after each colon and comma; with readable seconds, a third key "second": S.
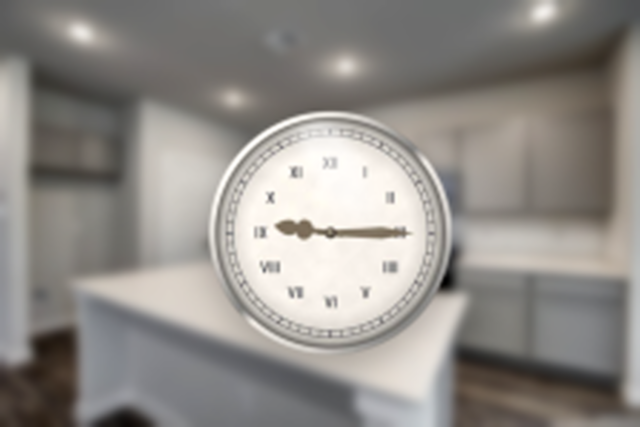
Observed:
{"hour": 9, "minute": 15}
